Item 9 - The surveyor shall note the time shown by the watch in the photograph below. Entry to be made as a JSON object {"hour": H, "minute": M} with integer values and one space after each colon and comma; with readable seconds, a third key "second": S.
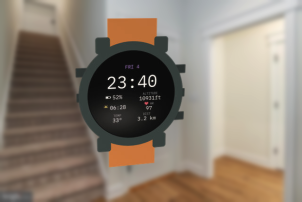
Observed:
{"hour": 23, "minute": 40}
